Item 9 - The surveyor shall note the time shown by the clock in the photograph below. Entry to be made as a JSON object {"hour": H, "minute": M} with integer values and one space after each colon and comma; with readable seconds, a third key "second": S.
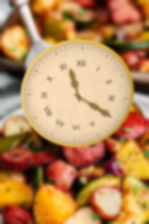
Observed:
{"hour": 11, "minute": 20}
